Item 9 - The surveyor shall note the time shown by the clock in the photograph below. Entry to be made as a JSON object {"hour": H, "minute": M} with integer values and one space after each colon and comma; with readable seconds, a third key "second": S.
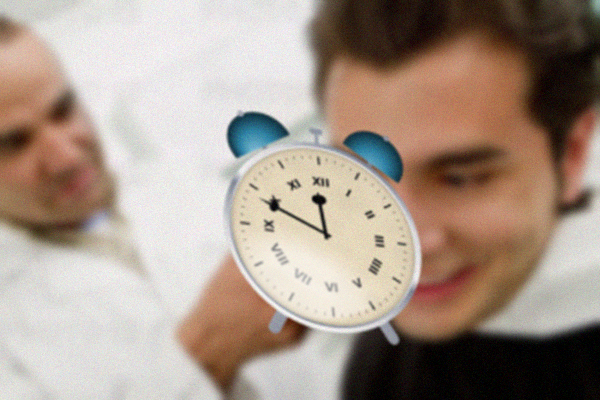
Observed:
{"hour": 11, "minute": 49}
